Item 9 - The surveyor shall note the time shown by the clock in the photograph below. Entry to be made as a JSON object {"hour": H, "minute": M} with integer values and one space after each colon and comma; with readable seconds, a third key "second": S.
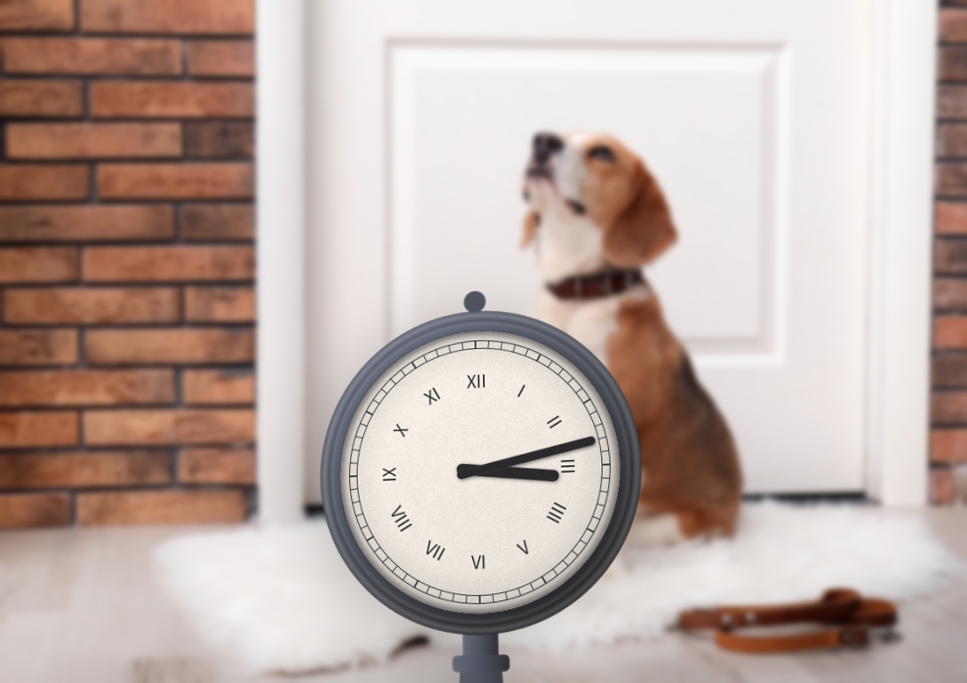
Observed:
{"hour": 3, "minute": 13}
